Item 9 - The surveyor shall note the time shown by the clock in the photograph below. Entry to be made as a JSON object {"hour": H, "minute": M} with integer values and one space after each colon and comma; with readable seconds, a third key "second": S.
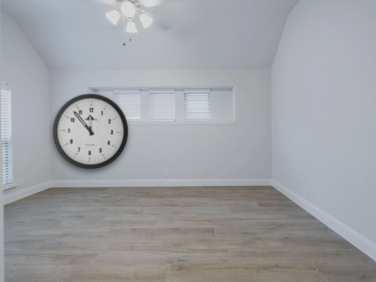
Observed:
{"hour": 11, "minute": 53}
